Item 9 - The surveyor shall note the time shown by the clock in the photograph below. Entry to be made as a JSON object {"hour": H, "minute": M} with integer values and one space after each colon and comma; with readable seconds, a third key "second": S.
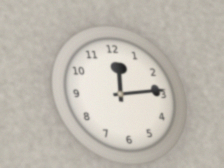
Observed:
{"hour": 12, "minute": 14}
